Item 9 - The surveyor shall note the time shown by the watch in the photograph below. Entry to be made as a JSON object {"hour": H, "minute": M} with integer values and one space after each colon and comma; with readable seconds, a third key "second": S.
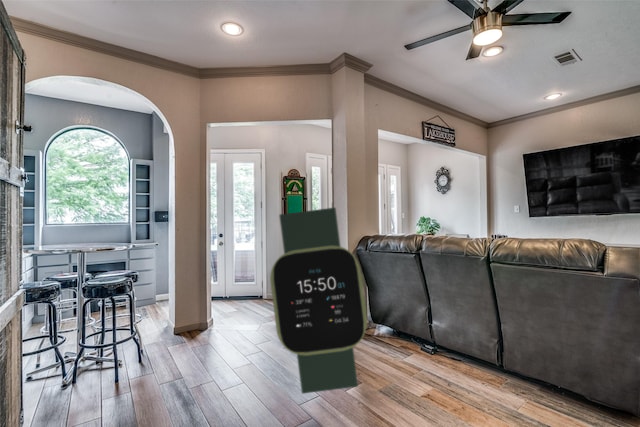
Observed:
{"hour": 15, "minute": 50}
